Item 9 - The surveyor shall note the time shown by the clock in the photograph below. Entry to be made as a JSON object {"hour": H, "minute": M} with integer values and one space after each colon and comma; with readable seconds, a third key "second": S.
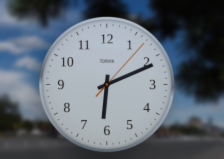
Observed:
{"hour": 6, "minute": 11, "second": 7}
